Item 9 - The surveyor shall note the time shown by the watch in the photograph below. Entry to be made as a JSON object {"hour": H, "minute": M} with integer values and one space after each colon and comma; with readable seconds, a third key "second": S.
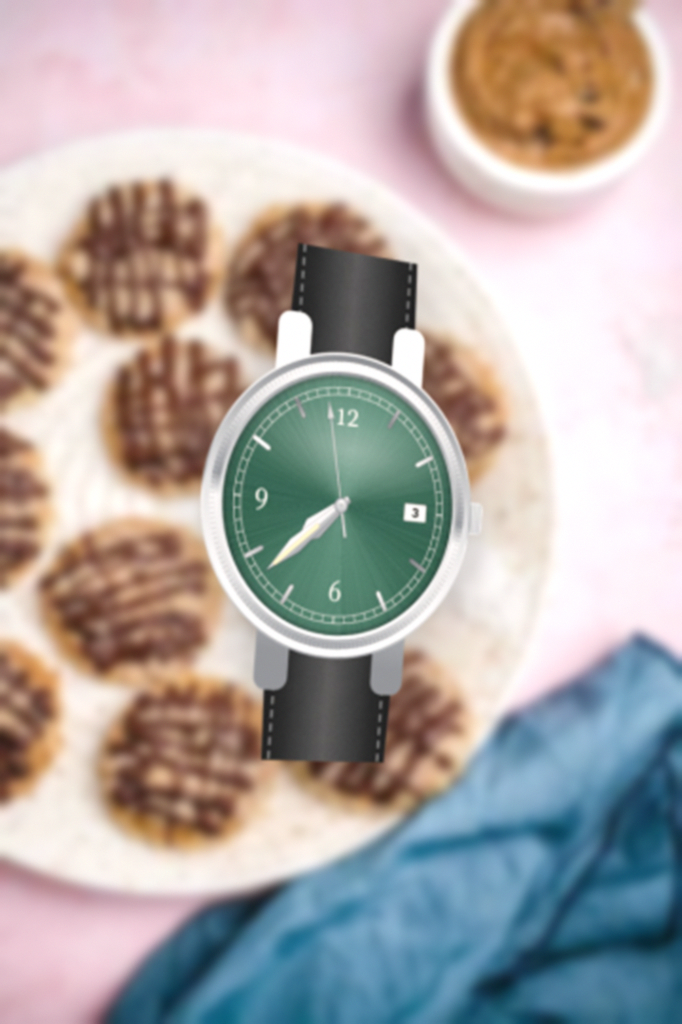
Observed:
{"hour": 7, "minute": 37, "second": 58}
